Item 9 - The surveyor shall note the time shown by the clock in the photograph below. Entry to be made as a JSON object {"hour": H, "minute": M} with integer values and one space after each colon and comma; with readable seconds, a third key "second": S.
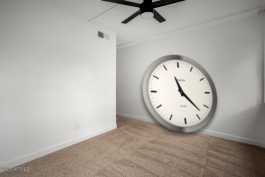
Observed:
{"hour": 11, "minute": 23}
